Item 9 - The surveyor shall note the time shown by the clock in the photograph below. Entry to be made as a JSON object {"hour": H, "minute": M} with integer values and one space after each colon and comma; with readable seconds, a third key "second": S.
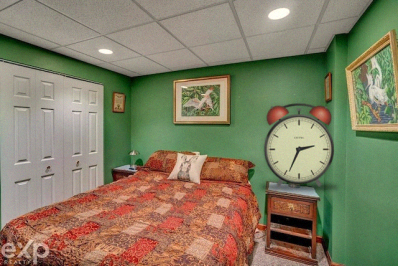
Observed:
{"hour": 2, "minute": 34}
